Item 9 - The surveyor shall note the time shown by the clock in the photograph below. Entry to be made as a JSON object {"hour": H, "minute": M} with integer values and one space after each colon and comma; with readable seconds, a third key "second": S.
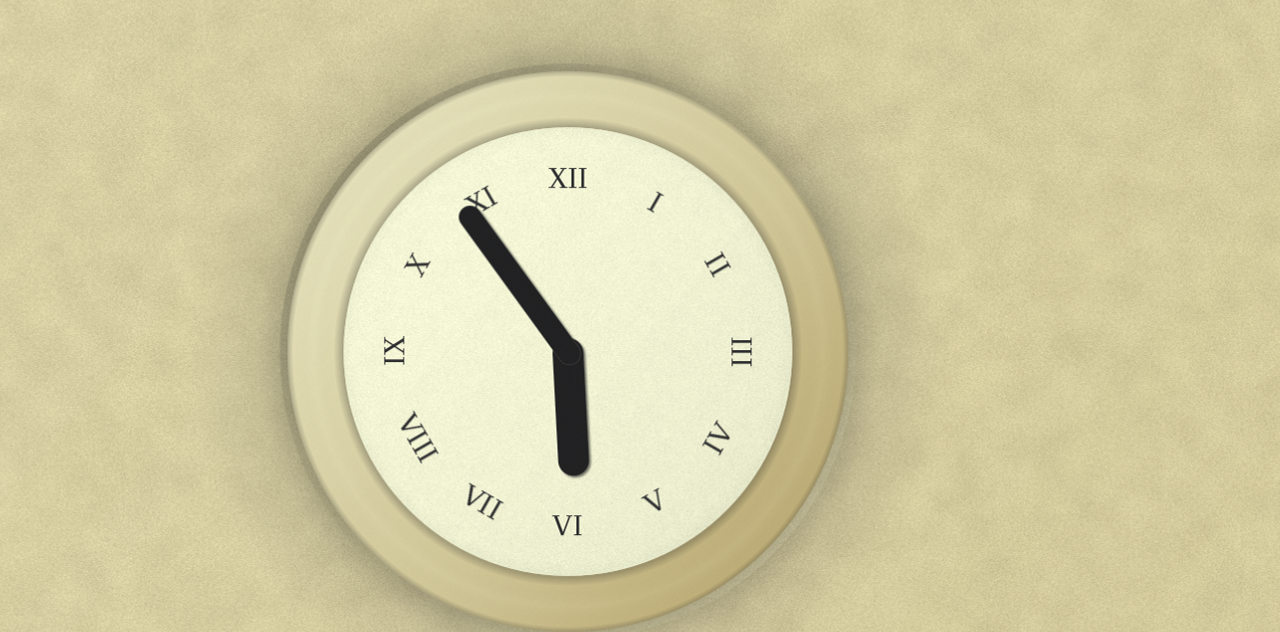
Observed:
{"hour": 5, "minute": 54}
